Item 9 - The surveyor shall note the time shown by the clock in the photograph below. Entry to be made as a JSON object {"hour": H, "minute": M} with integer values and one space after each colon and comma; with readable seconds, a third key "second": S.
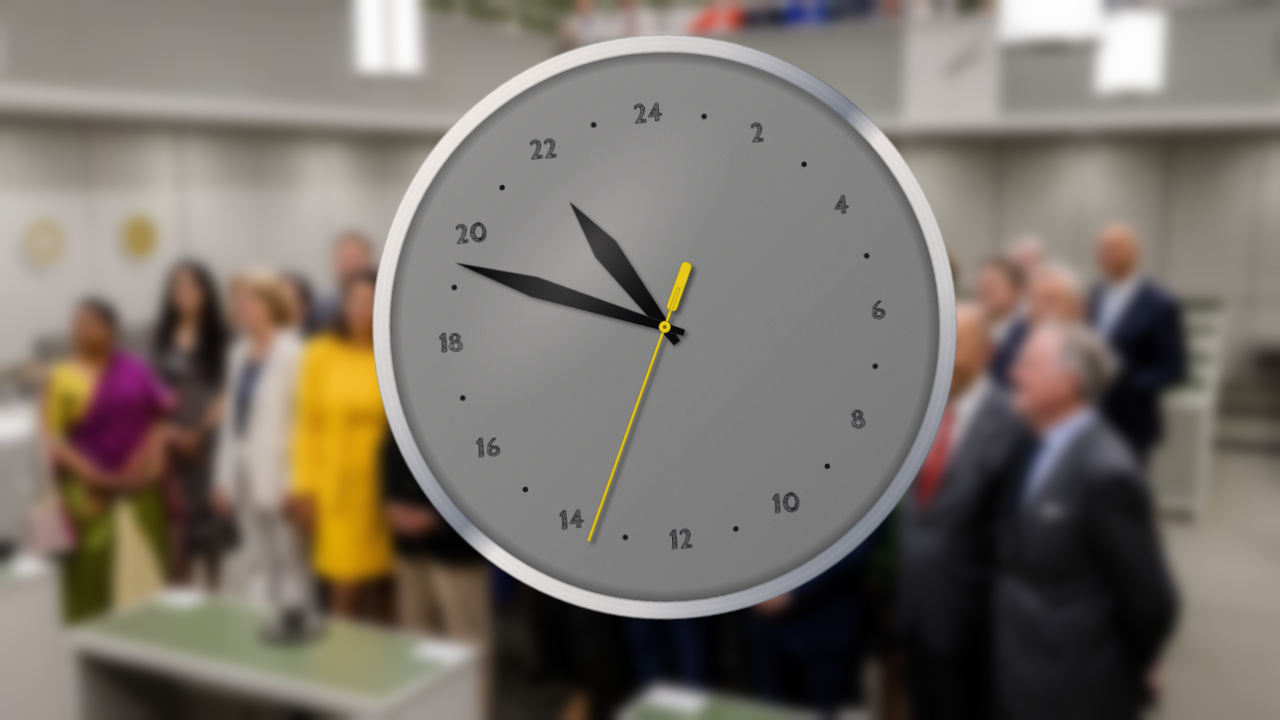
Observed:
{"hour": 21, "minute": 48, "second": 34}
